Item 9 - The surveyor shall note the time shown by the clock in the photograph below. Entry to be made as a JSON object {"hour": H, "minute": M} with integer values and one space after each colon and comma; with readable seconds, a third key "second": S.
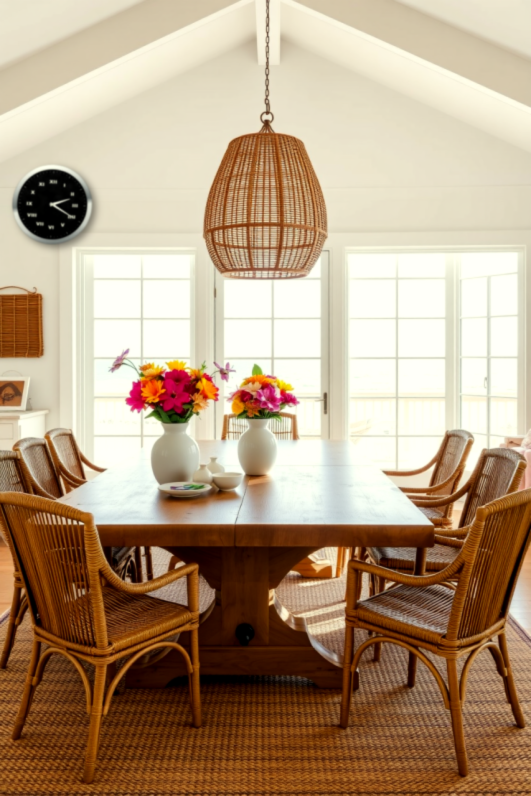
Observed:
{"hour": 2, "minute": 20}
